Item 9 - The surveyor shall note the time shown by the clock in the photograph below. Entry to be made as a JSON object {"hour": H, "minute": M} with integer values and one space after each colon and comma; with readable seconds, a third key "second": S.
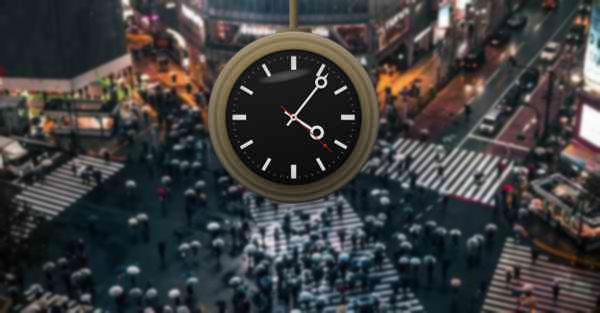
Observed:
{"hour": 4, "minute": 6, "second": 22}
